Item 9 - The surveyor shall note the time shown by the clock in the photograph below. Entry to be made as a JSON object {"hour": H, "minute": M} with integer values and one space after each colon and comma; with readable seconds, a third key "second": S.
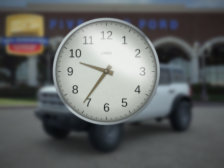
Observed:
{"hour": 9, "minute": 36}
